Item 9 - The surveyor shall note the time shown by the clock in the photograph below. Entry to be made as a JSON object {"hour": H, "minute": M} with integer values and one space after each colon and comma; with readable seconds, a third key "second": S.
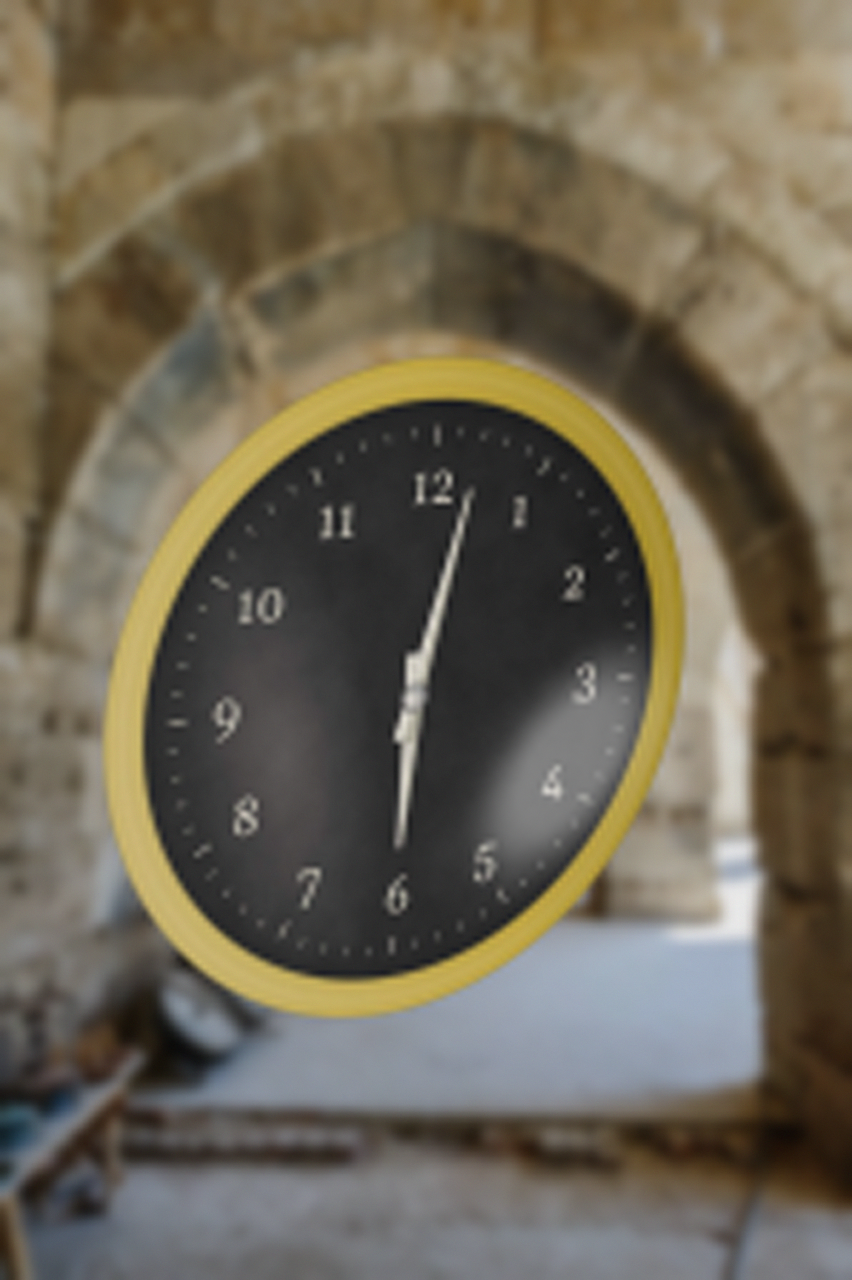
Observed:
{"hour": 6, "minute": 2}
